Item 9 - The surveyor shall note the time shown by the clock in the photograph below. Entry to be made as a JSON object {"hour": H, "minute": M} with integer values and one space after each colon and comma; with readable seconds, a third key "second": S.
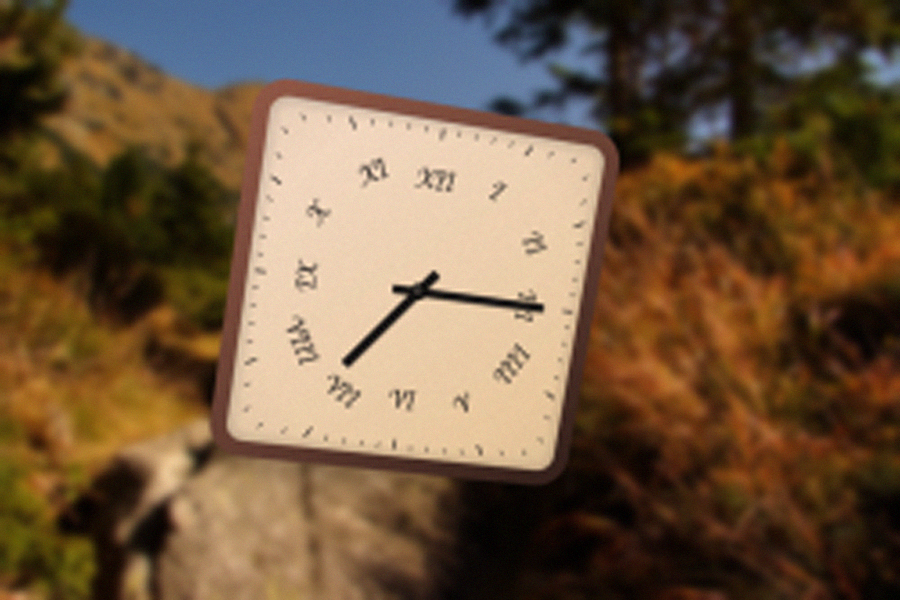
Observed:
{"hour": 7, "minute": 15}
